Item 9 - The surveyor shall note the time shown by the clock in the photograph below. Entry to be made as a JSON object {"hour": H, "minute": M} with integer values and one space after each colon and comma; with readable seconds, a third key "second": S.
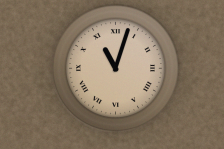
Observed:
{"hour": 11, "minute": 3}
